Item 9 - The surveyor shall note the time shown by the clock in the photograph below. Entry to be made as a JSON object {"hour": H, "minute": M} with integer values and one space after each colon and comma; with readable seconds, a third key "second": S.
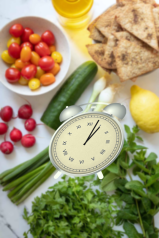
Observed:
{"hour": 1, "minute": 3}
